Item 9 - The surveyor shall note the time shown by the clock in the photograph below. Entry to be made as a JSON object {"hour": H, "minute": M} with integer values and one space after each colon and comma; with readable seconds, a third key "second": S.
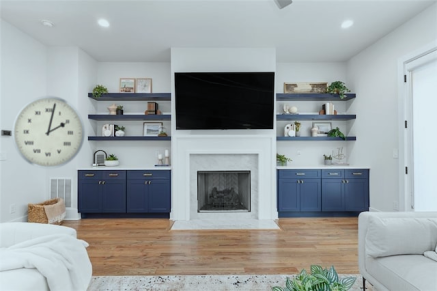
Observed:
{"hour": 2, "minute": 2}
